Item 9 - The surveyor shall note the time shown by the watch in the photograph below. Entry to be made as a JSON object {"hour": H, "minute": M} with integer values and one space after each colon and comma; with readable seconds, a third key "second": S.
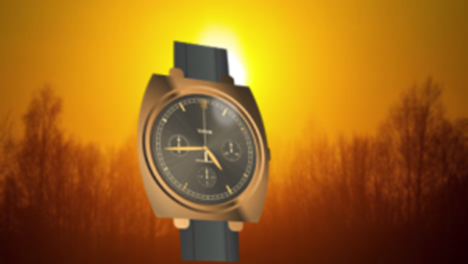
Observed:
{"hour": 4, "minute": 44}
